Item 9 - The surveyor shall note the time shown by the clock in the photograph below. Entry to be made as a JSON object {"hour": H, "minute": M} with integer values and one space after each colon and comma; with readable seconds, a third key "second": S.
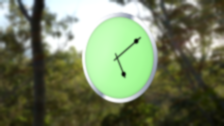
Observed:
{"hour": 5, "minute": 9}
